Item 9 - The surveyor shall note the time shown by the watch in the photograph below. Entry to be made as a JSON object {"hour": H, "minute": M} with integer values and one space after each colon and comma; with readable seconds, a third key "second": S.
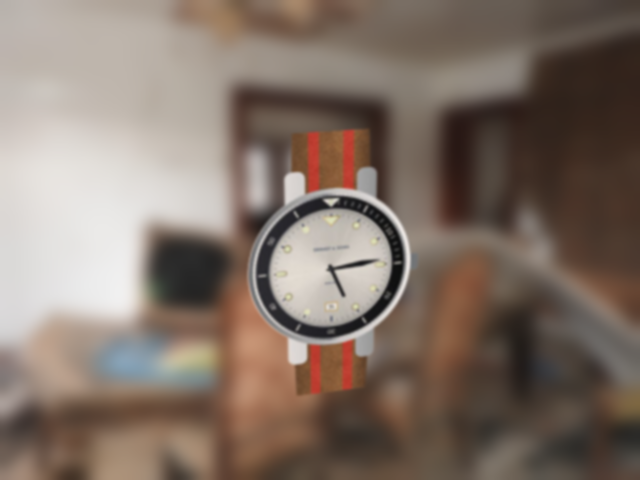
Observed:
{"hour": 5, "minute": 14}
